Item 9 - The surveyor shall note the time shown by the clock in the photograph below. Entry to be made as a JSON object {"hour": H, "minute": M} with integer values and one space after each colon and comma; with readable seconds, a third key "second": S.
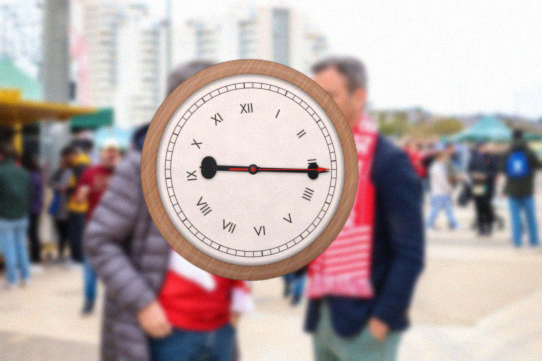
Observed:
{"hour": 9, "minute": 16, "second": 16}
